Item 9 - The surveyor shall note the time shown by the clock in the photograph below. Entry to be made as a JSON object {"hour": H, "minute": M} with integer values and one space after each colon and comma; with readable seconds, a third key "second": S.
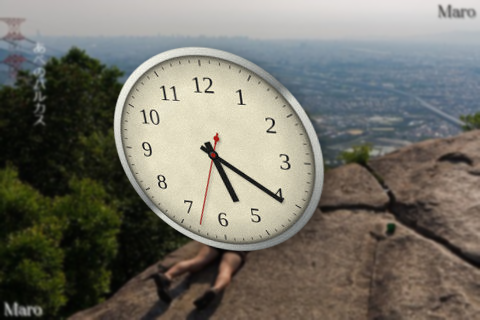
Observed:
{"hour": 5, "minute": 20, "second": 33}
